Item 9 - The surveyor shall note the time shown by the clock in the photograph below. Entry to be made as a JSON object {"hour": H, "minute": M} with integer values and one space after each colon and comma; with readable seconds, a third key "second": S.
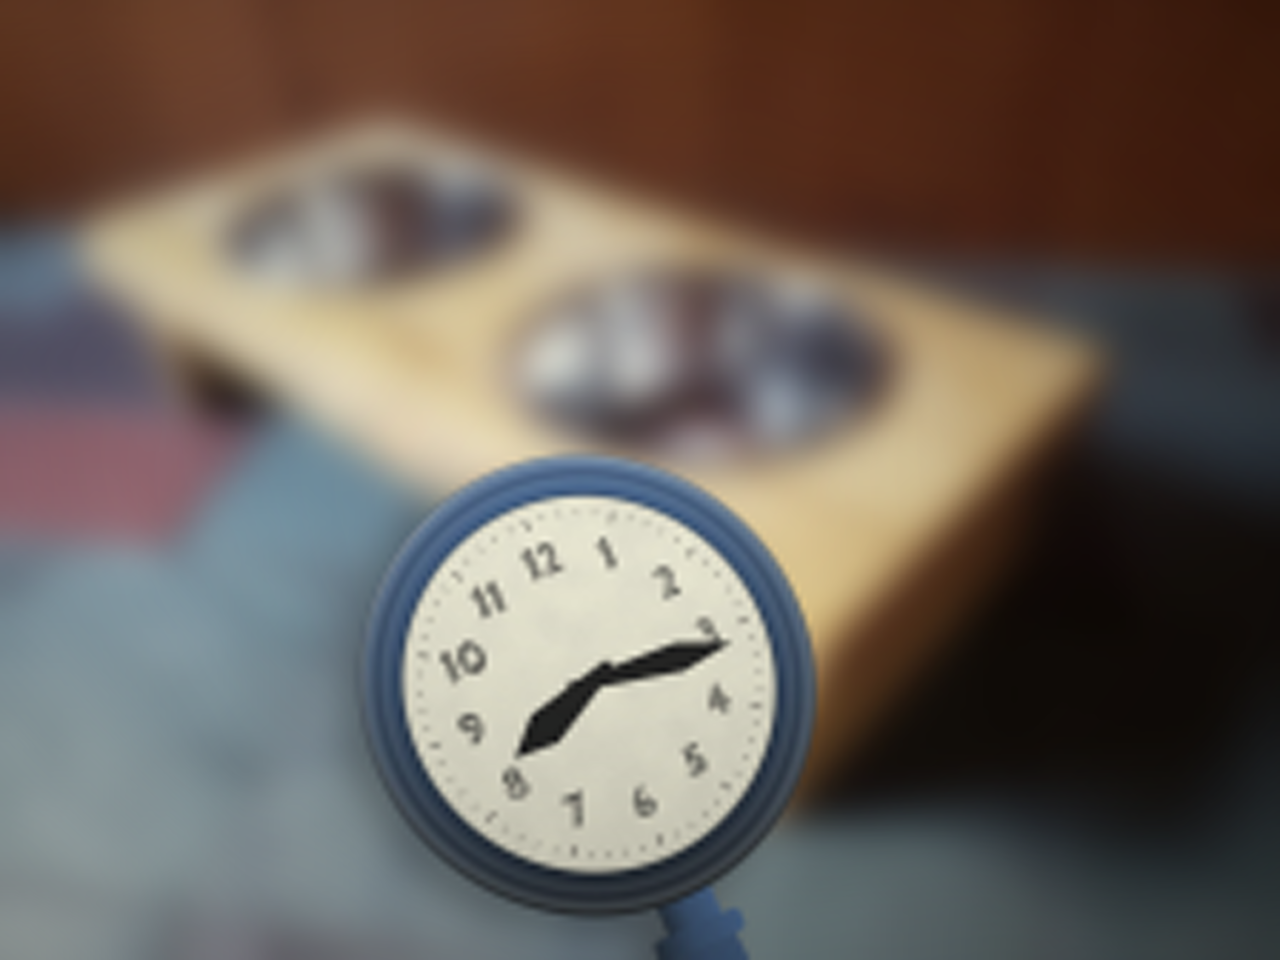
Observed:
{"hour": 8, "minute": 16}
